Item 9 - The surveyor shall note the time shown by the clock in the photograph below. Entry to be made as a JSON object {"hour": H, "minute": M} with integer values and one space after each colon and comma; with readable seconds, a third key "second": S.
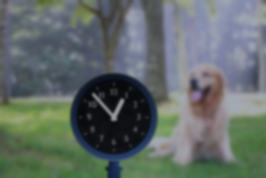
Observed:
{"hour": 12, "minute": 53}
